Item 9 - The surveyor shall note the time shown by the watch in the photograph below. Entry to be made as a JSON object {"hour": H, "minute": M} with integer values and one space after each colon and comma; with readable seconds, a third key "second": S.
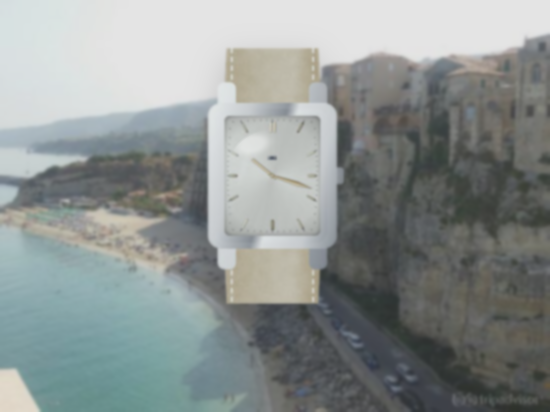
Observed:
{"hour": 10, "minute": 18}
